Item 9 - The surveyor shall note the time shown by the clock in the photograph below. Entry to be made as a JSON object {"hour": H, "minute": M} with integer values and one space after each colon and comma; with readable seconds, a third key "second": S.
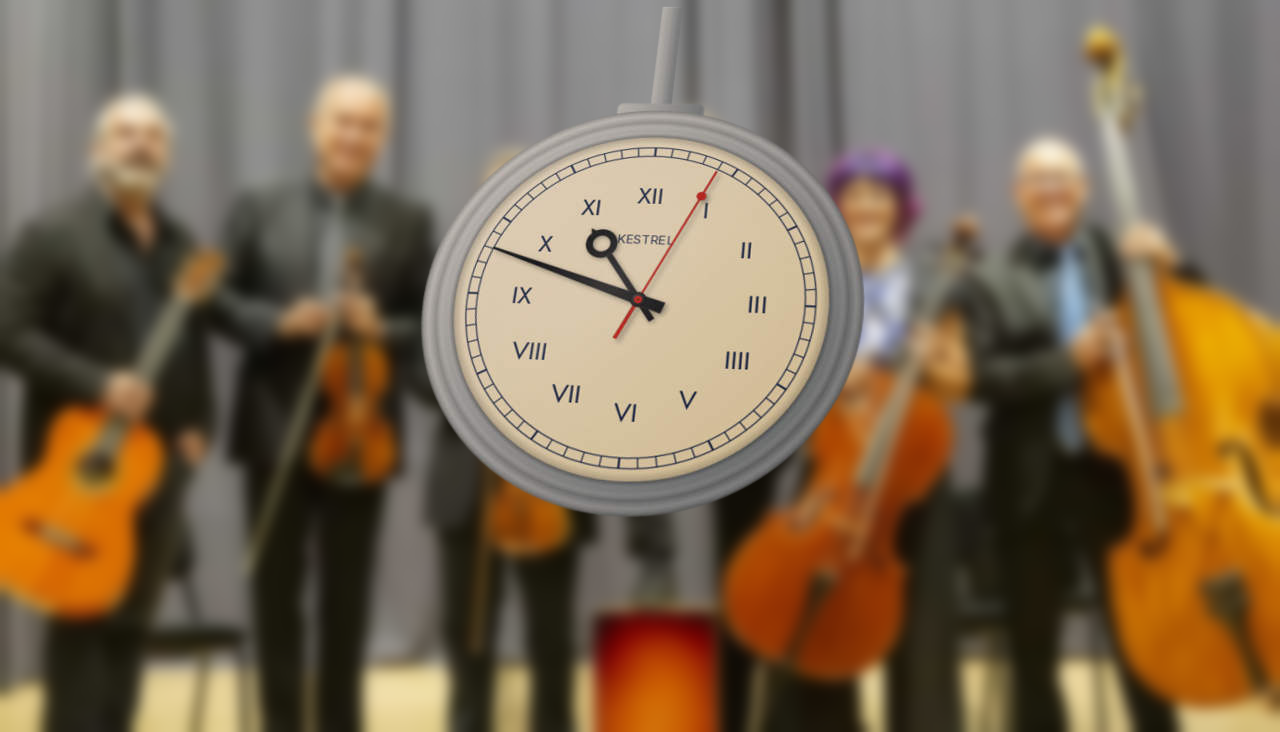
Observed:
{"hour": 10, "minute": 48, "second": 4}
